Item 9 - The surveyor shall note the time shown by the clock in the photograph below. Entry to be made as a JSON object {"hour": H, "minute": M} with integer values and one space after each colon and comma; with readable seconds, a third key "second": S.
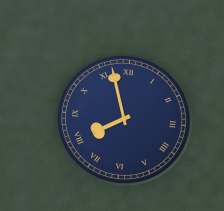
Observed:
{"hour": 7, "minute": 57}
